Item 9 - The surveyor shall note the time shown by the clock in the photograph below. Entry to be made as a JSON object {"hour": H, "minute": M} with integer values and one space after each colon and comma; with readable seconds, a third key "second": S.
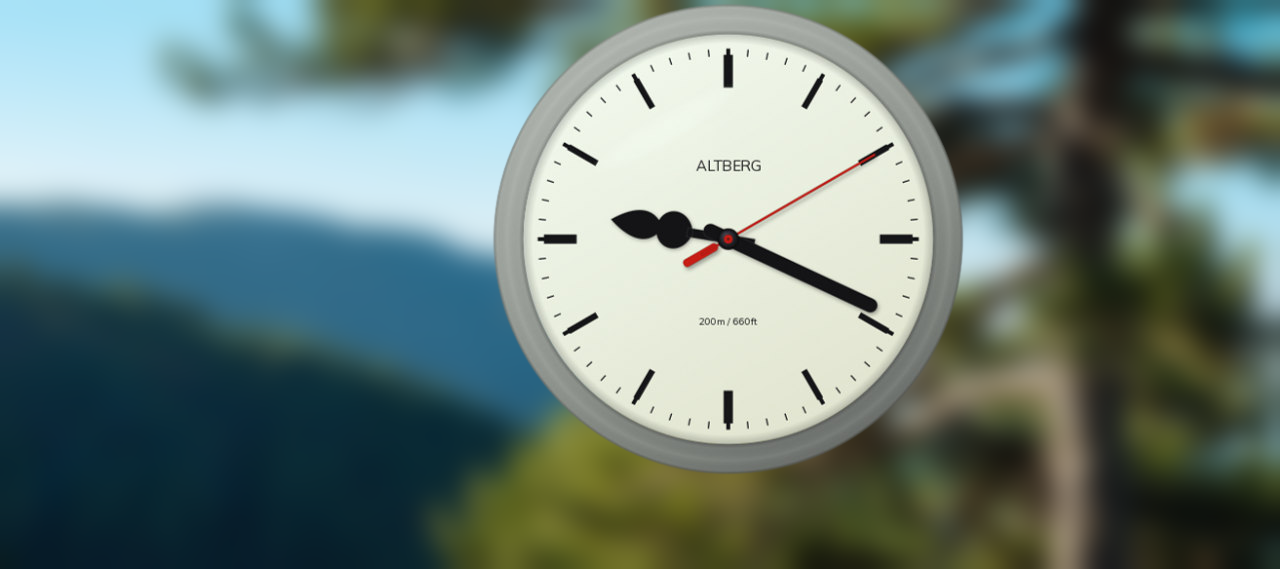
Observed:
{"hour": 9, "minute": 19, "second": 10}
